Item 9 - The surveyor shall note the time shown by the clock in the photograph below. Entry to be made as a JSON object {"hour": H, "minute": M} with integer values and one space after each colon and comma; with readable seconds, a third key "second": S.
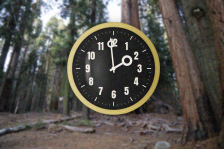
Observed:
{"hour": 1, "minute": 59}
